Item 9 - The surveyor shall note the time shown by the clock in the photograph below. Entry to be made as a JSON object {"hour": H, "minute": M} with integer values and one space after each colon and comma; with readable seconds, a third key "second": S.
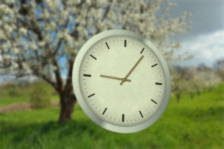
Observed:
{"hour": 9, "minute": 6}
